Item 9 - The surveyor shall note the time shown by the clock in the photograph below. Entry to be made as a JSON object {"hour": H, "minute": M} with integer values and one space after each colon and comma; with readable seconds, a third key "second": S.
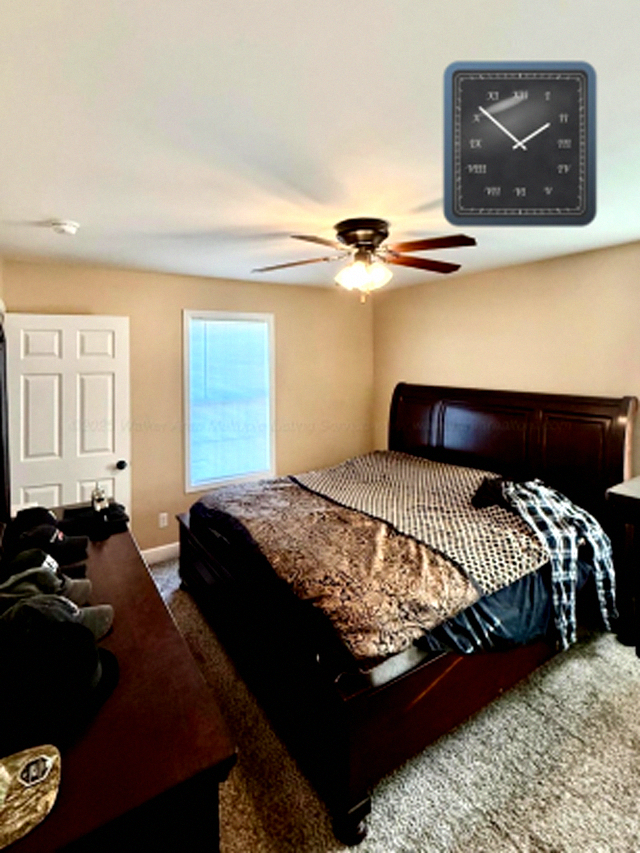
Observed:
{"hour": 1, "minute": 52}
